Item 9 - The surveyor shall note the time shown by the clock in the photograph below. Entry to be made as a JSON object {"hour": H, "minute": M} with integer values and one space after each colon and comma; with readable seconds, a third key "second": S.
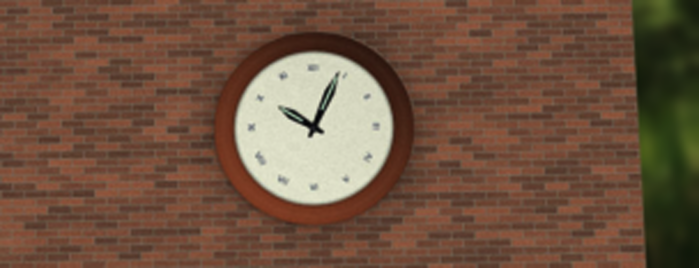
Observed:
{"hour": 10, "minute": 4}
